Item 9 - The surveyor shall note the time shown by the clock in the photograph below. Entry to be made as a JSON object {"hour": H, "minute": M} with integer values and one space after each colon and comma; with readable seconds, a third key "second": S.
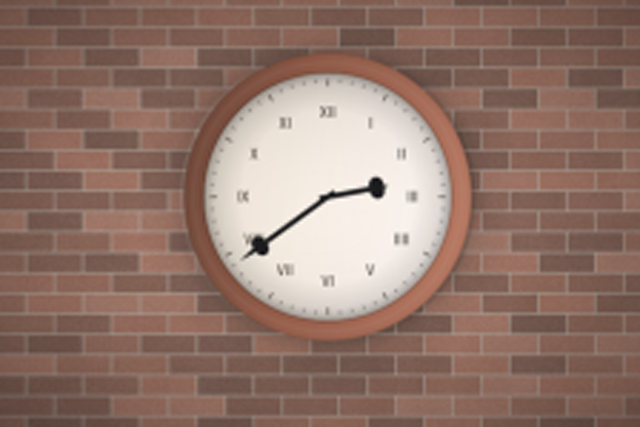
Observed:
{"hour": 2, "minute": 39}
